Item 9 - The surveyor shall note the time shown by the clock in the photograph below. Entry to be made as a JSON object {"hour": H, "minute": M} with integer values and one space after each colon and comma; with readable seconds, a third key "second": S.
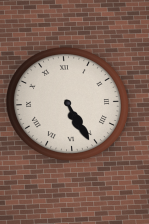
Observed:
{"hour": 5, "minute": 26}
